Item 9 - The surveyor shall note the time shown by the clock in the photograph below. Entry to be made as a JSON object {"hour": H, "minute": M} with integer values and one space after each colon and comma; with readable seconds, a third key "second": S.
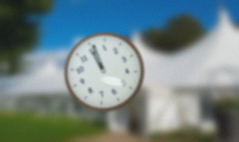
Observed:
{"hour": 12, "minute": 1}
